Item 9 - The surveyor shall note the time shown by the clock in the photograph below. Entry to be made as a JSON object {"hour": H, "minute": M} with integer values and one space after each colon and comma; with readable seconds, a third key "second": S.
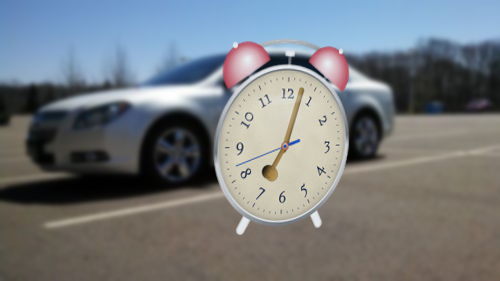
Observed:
{"hour": 7, "minute": 2, "second": 42}
